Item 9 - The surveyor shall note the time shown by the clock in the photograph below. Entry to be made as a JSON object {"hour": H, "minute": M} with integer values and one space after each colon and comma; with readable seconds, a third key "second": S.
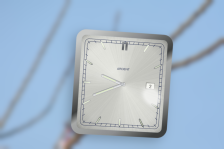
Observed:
{"hour": 9, "minute": 41}
